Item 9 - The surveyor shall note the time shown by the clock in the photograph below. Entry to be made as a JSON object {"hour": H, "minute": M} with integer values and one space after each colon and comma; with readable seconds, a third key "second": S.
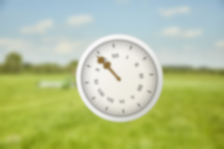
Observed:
{"hour": 10, "minute": 54}
